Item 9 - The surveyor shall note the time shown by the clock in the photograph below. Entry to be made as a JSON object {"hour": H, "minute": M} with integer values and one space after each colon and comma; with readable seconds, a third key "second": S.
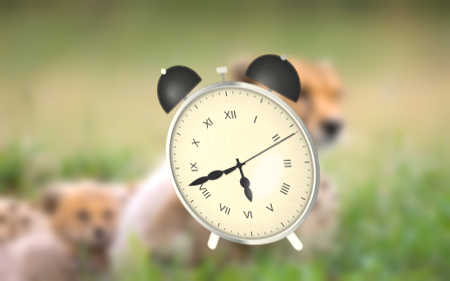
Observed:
{"hour": 5, "minute": 42, "second": 11}
